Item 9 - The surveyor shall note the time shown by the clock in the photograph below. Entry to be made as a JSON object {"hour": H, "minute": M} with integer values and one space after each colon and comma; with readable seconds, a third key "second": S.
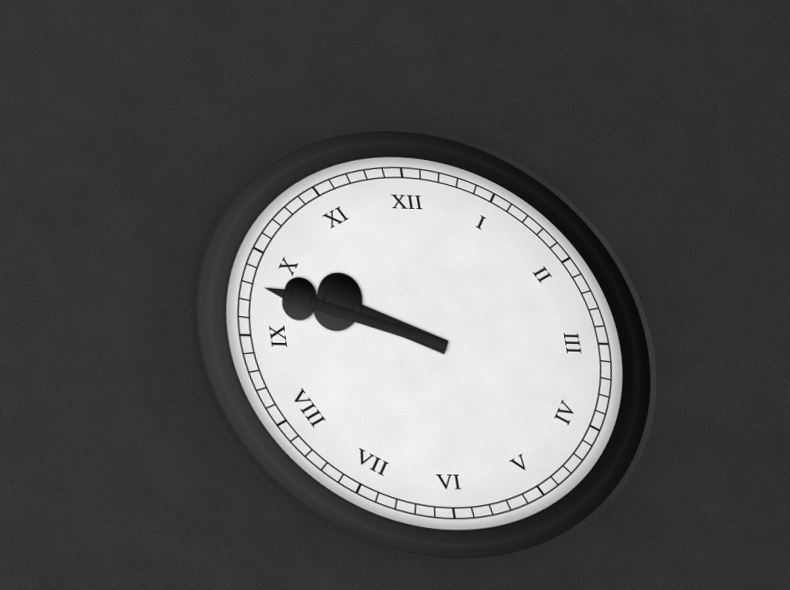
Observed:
{"hour": 9, "minute": 48}
